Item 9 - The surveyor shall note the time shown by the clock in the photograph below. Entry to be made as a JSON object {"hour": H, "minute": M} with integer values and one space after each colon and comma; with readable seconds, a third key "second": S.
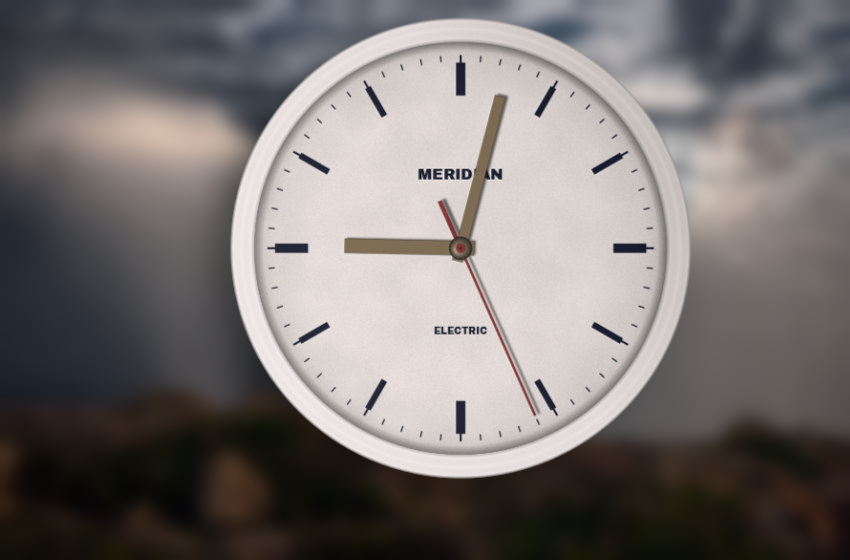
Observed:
{"hour": 9, "minute": 2, "second": 26}
